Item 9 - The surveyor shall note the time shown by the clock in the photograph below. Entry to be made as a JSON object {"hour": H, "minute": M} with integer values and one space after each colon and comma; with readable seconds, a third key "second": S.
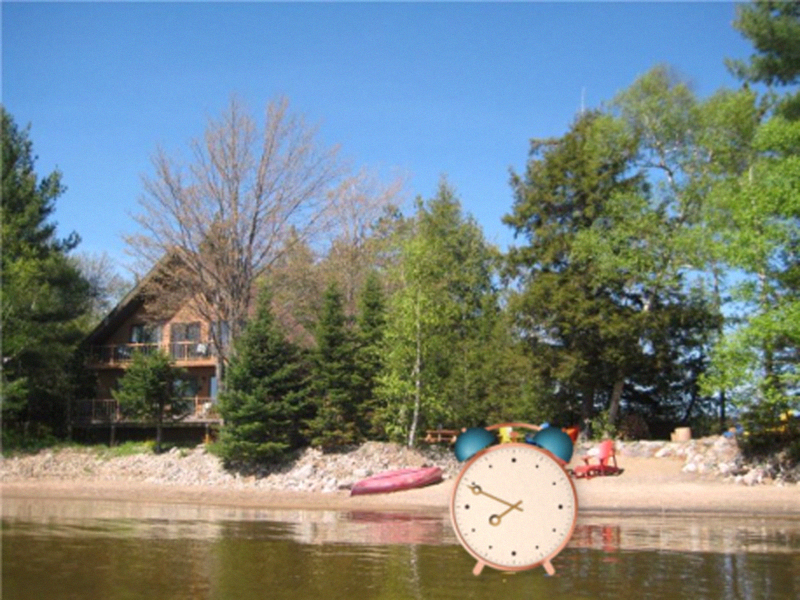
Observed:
{"hour": 7, "minute": 49}
